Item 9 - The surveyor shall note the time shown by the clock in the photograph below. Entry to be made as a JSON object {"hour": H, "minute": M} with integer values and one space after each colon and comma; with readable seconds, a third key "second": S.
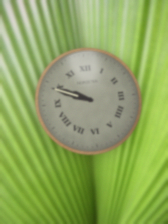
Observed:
{"hour": 9, "minute": 49}
